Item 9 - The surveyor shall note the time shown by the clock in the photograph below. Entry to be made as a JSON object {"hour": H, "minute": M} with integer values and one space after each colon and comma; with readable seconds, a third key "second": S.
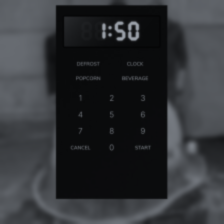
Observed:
{"hour": 1, "minute": 50}
